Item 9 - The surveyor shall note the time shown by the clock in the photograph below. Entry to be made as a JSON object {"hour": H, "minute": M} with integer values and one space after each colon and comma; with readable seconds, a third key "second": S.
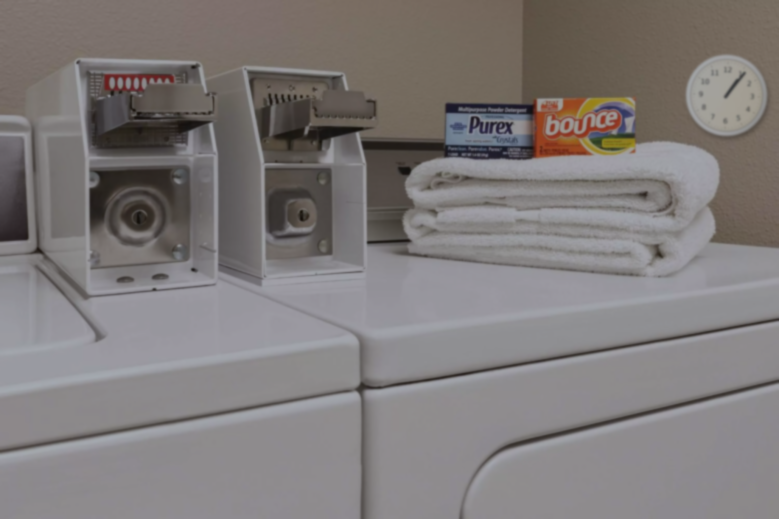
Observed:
{"hour": 1, "minute": 6}
